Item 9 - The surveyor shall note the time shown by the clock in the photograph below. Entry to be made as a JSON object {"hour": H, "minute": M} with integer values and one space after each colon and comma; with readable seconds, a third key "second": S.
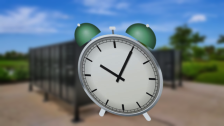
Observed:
{"hour": 10, "minute": 5}
